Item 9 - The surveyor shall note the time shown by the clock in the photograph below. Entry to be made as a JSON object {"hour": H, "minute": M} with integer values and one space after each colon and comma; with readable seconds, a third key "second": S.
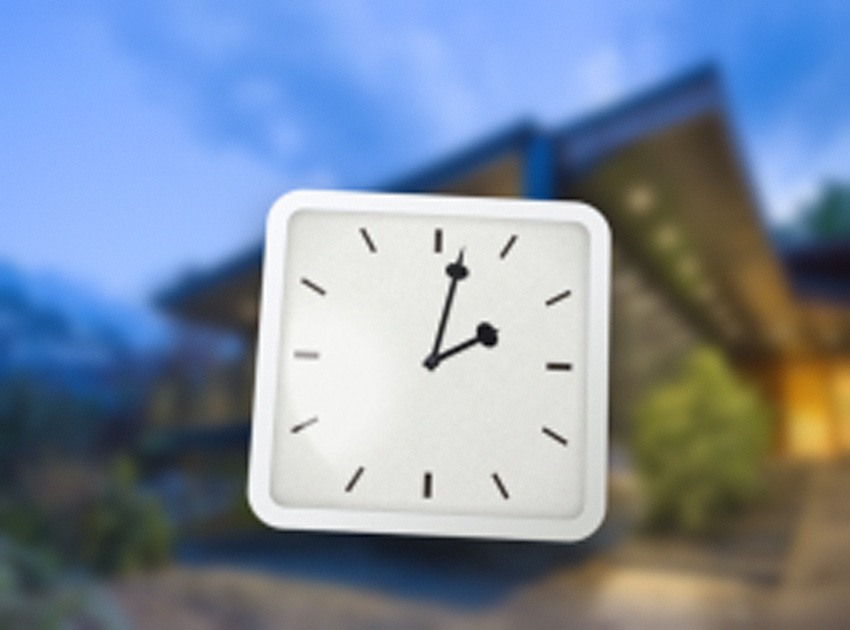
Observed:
{"hour": 2, "minute": 2}
